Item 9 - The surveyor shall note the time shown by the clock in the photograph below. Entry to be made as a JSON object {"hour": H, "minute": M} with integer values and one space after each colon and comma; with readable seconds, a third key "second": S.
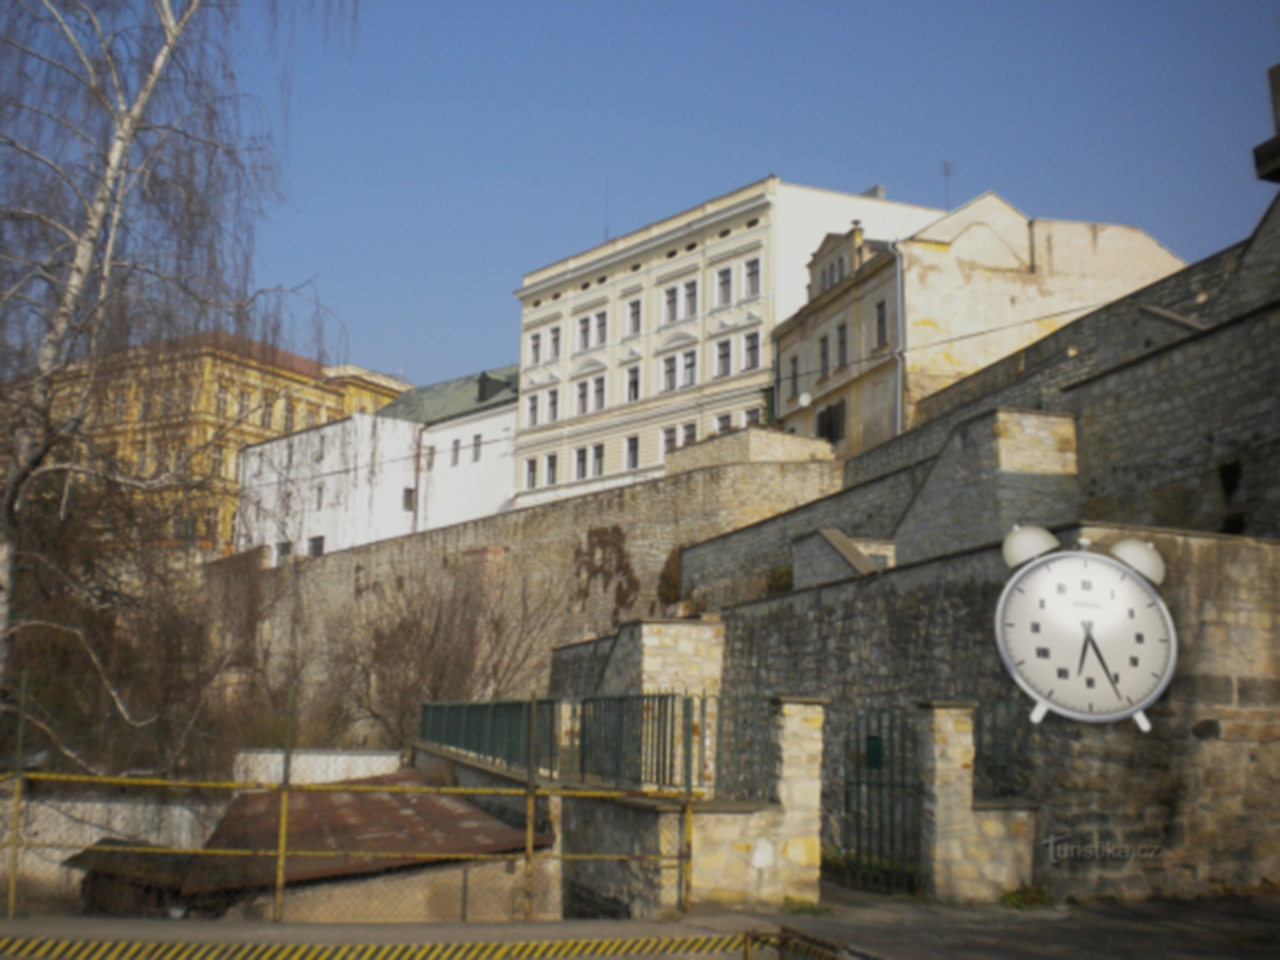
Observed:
{"hour": 6, "minute": 26}
